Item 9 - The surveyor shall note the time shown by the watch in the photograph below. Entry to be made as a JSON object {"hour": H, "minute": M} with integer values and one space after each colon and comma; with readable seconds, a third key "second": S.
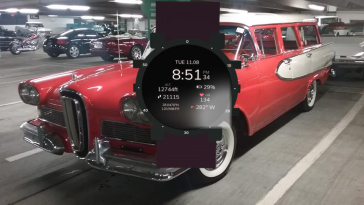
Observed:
{"hour": 8, "minute": 51}
